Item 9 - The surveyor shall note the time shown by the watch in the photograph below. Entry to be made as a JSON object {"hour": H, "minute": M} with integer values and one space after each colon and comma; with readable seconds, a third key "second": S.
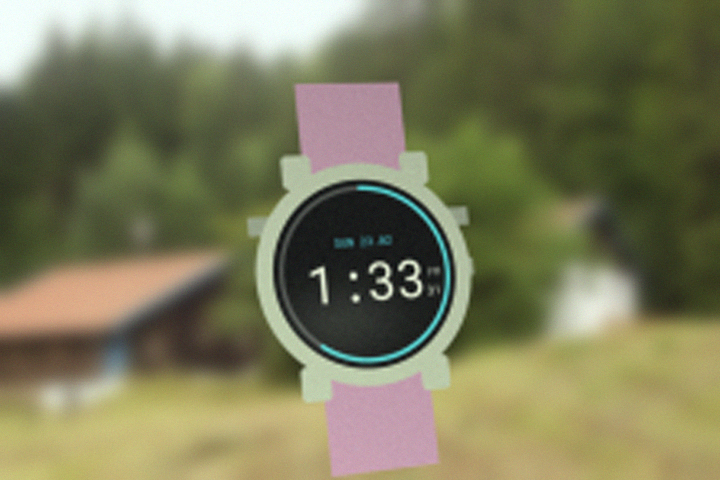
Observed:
{"hour": 1, "minute": 33}
